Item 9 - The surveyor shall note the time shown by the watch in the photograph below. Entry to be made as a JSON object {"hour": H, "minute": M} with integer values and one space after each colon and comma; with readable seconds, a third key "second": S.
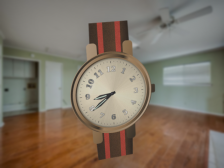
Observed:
{"hour": 8, "minute": 39}
